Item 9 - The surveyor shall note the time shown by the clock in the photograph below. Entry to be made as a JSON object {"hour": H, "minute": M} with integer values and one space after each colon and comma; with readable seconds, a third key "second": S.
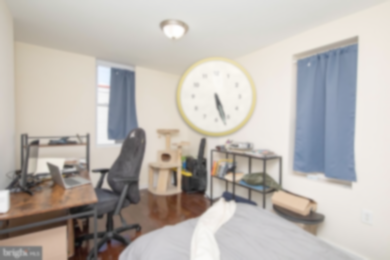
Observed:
{"hour": 5, "minute": 27}
